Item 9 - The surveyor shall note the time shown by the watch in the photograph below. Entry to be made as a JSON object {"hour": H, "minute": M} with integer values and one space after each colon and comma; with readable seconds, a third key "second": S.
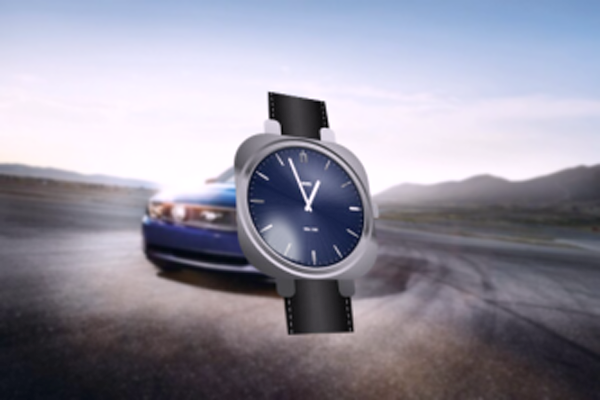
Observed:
{"hour": 12, "minute": 57}
